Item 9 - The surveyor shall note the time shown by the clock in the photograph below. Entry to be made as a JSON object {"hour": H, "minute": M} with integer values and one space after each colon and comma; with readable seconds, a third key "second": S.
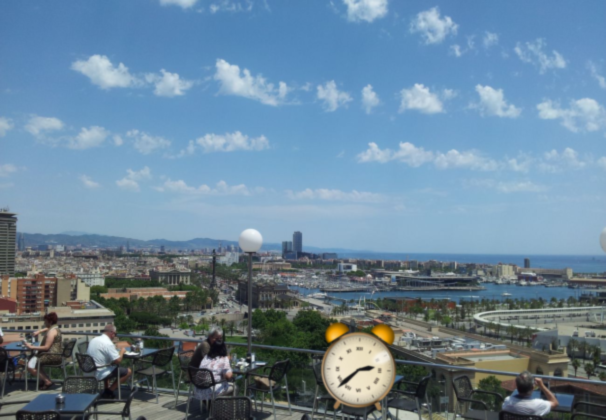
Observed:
{"hour": 2, "minute": 38}
